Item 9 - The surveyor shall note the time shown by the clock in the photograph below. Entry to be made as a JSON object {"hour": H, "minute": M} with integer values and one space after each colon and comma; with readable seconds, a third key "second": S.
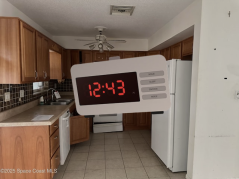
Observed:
{"hour": 12, "minute": 43}
